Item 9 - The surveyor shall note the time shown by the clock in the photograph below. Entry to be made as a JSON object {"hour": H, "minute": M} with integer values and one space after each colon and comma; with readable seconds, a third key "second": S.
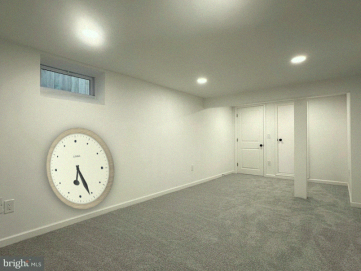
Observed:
{"hour": 6, "minute": 26}
